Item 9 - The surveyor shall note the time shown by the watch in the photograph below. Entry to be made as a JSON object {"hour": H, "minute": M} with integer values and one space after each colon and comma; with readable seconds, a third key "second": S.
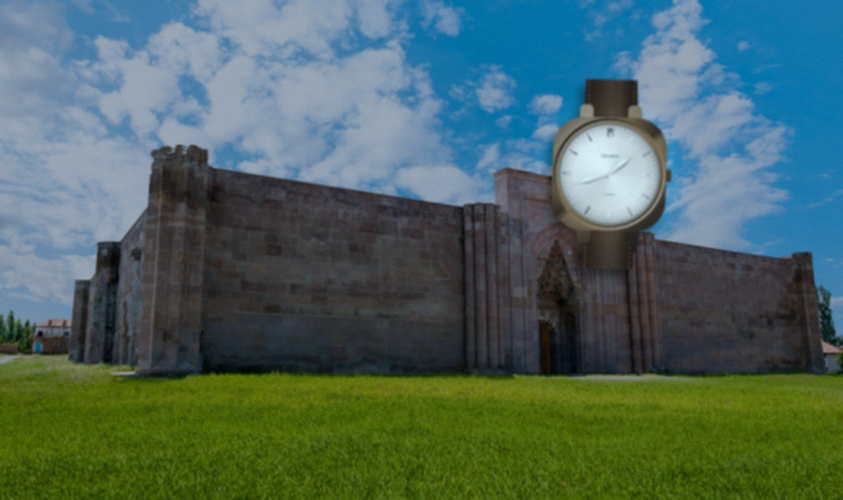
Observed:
{"hour": 1, "minute": 42}
